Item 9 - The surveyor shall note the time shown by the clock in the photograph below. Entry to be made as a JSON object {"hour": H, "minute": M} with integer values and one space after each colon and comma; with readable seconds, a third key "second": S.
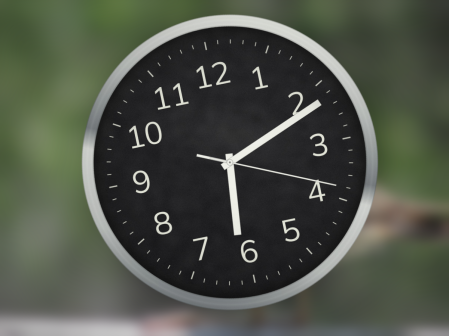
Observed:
{"hour": 6, "minute": 11, "second": 19}
